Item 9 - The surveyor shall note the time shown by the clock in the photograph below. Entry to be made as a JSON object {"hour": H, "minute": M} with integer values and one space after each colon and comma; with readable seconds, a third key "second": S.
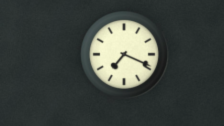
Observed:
{"hour": 7, "minute": 19}
